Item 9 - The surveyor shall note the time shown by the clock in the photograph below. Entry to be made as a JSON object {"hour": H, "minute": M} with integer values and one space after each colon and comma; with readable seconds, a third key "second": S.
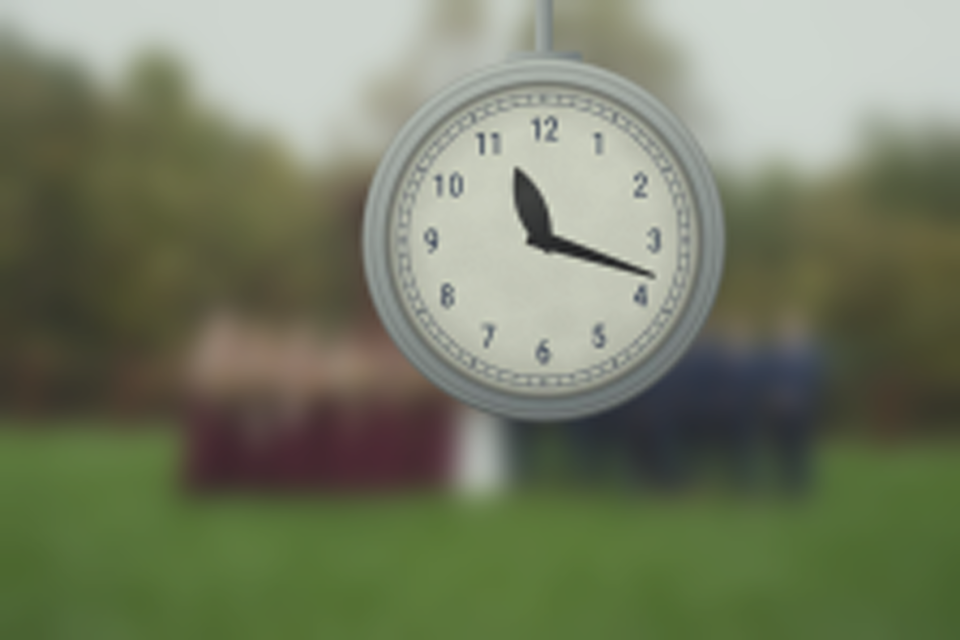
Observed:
{"hour": 11, "minute": 18}
